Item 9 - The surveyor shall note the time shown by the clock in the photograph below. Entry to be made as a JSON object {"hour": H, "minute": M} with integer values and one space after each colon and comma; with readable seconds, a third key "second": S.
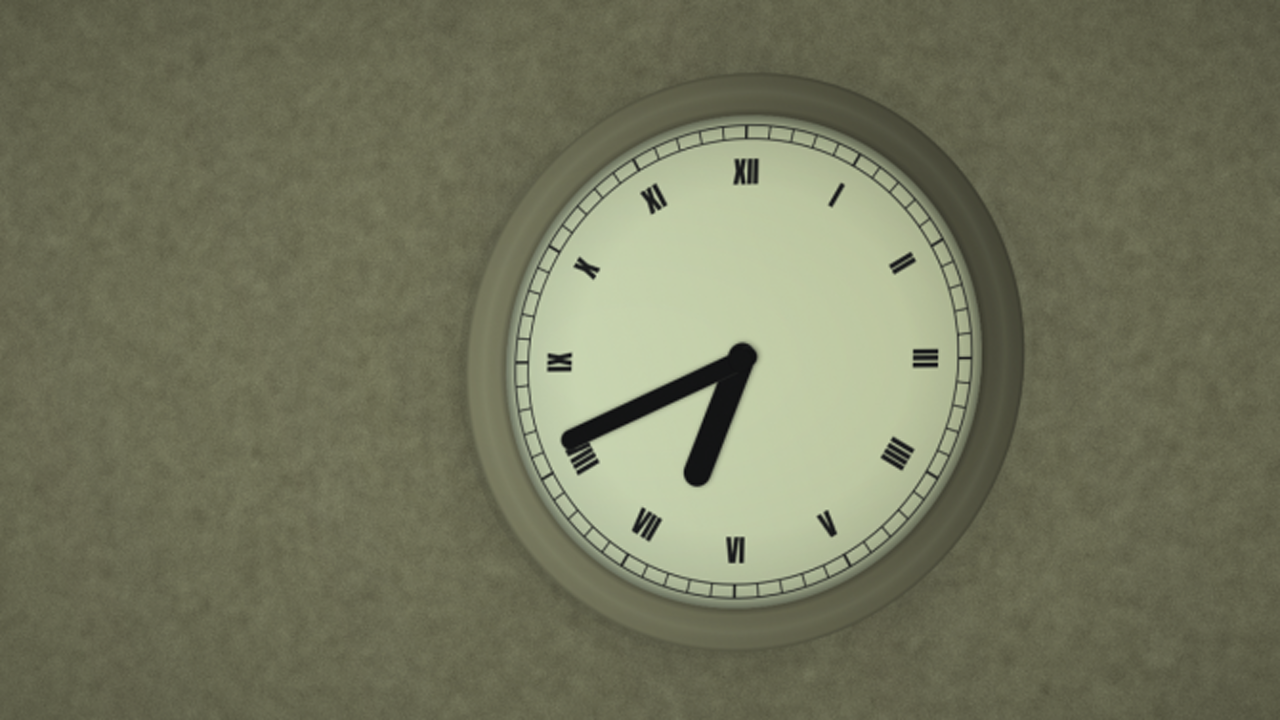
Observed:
{"hour": 6, "minute": 41}
